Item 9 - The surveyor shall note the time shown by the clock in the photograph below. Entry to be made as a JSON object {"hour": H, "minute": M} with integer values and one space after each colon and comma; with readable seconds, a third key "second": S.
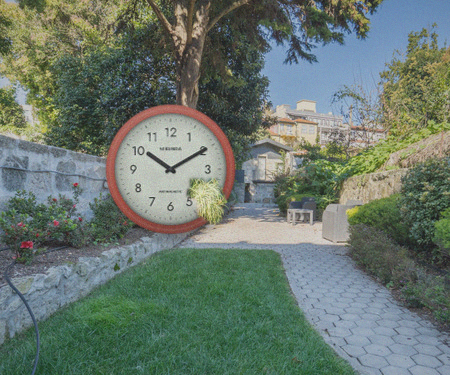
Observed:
{"hour": 10, "minute": 10}
